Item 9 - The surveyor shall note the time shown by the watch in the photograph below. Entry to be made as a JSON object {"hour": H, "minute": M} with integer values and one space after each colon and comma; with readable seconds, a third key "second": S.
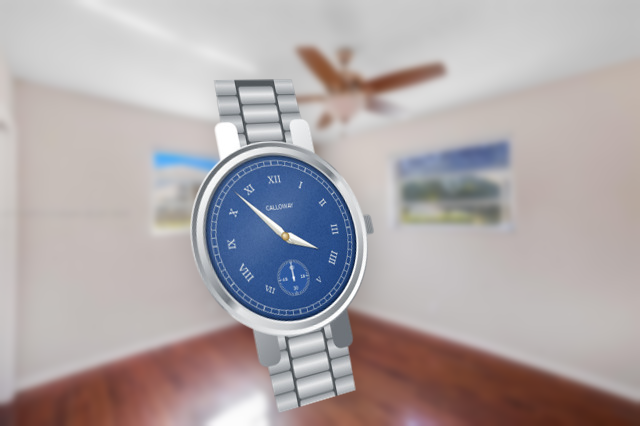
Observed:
{"hour": 3, "minute": 53}
